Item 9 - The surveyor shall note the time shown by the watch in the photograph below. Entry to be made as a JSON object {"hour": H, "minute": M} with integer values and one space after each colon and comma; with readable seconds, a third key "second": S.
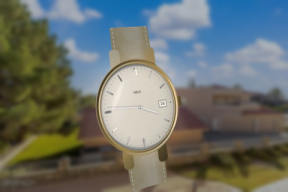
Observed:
{"hour": 3, "minute": 46}
